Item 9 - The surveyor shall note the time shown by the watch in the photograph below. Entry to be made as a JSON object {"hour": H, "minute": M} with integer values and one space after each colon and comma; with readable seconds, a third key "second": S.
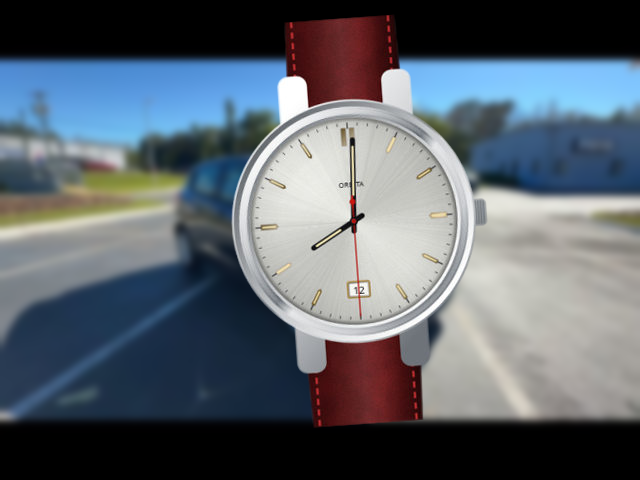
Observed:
{"hour": 8, "minute": 0, "second": 30}
